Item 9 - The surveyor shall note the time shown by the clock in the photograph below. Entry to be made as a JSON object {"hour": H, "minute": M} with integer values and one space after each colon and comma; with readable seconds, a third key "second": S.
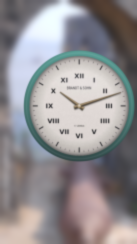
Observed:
{"hour": 10, "minute": 12}
